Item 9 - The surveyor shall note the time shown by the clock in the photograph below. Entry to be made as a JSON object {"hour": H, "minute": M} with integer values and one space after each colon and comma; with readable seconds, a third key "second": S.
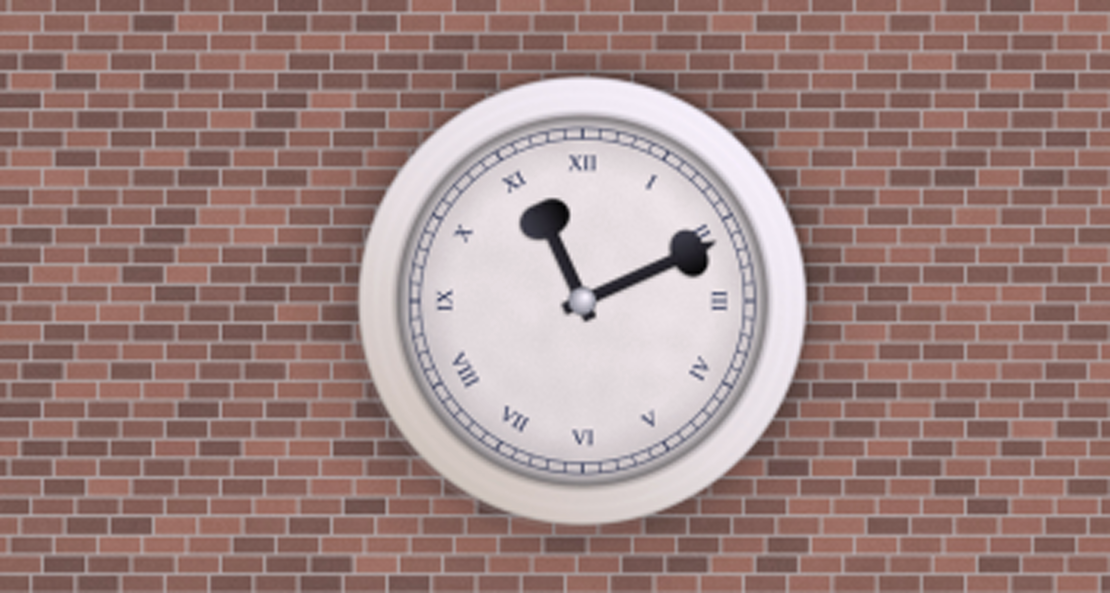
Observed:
{"hour": 11, "minute": 11}
